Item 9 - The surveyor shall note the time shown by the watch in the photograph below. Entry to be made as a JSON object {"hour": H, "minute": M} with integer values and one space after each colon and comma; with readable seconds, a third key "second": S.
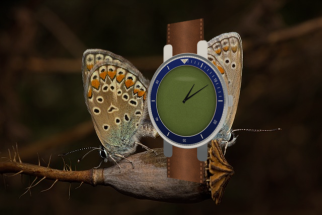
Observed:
{"hour": 1, "minute": 10}
